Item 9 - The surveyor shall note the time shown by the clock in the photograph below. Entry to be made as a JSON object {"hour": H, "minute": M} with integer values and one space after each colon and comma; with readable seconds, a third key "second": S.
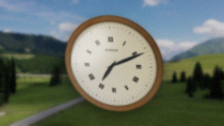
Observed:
{"hour": 7, "minute": 11}
